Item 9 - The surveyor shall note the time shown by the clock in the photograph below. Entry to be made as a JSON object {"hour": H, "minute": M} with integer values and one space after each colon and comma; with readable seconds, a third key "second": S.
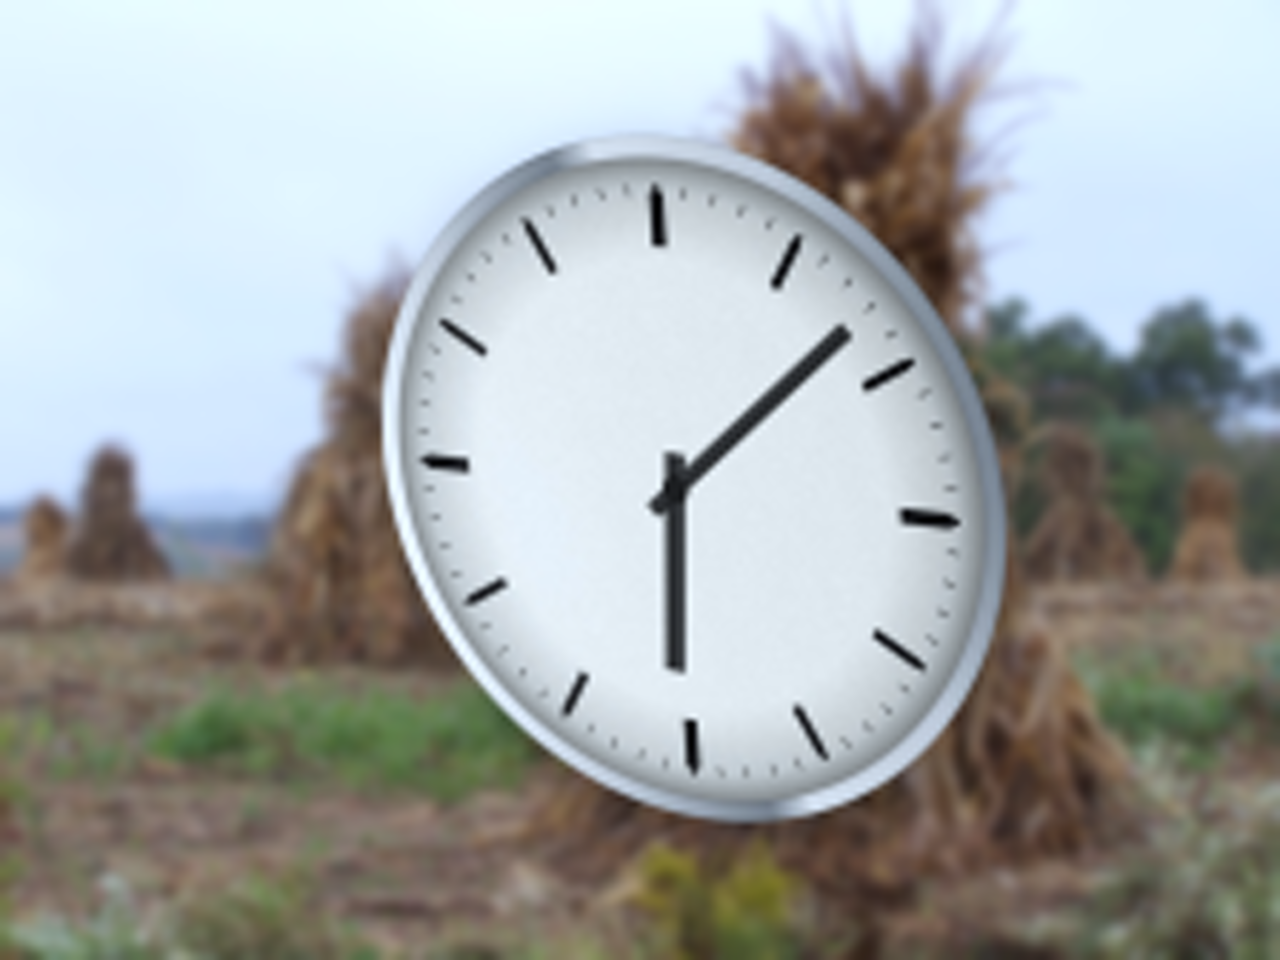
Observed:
{"hour": 6, "minute": 8}
